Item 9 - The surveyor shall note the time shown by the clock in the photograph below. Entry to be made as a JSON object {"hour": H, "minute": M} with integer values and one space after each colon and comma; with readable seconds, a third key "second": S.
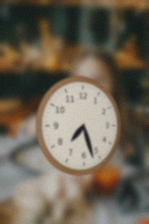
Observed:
{"hour": 7, "minute": 27}
